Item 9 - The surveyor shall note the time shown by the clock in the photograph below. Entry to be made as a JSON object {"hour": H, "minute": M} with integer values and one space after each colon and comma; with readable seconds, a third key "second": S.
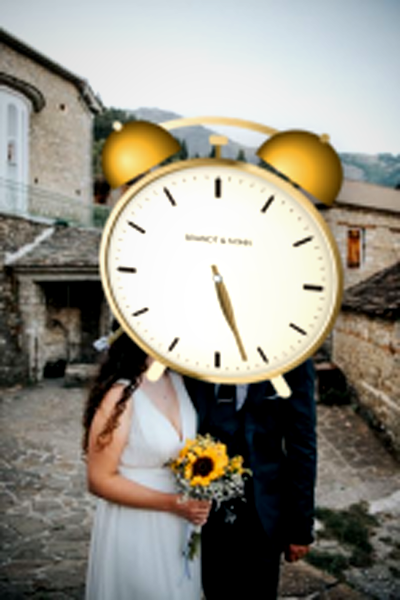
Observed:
{"hour": 5, "minute": 27}
